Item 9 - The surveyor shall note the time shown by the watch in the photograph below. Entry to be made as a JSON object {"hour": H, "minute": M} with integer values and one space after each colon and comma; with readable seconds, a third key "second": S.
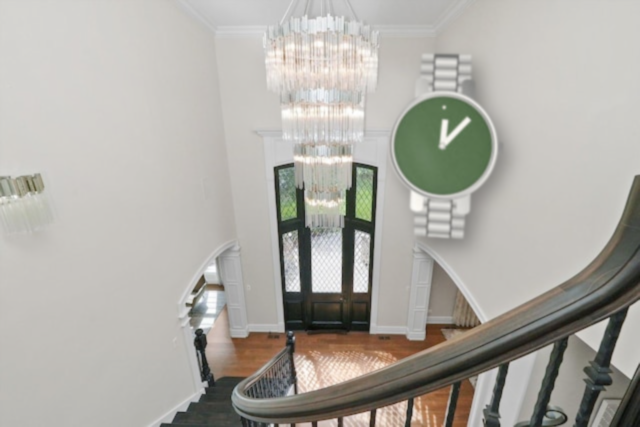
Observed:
{"hour": 12, "minute": 7}
